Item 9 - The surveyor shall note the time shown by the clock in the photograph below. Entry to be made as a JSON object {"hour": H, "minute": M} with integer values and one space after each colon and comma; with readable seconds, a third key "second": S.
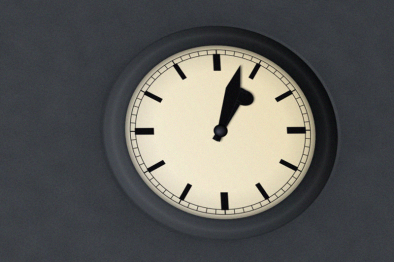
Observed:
{"hour": 1, "minute": 3}
